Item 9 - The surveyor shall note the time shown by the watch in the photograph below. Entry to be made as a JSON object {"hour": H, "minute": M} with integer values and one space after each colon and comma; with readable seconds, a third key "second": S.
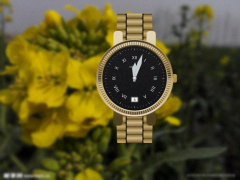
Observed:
{"hour": 12, "minute": 3}
